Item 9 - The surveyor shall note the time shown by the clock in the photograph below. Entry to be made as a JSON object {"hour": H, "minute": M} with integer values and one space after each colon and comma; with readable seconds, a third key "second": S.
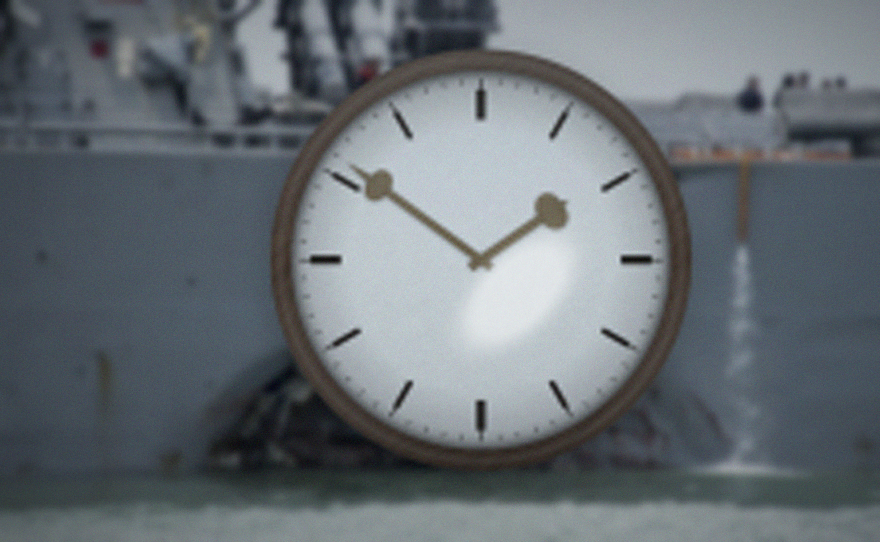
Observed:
{"hour": 1, "minute": 51}
